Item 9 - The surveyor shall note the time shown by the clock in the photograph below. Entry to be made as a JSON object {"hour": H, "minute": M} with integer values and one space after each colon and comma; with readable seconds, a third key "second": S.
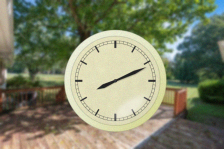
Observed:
{"hour": 8, "minute": 11}
